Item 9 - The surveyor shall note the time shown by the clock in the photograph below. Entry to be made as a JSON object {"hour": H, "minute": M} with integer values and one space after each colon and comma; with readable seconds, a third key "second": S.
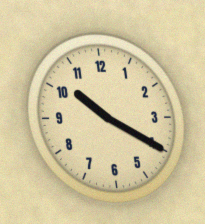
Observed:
{"hour": 10, "minute": 20}
